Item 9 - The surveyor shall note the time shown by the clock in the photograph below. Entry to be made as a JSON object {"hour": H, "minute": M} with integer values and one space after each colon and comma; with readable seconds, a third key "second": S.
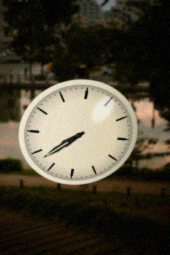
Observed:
{"hour": 7, "minute": 38}
